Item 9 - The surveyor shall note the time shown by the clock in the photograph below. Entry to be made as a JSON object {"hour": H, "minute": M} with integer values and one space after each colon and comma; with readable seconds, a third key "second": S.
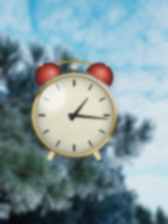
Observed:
{"hour": 1, "minute": 16}
